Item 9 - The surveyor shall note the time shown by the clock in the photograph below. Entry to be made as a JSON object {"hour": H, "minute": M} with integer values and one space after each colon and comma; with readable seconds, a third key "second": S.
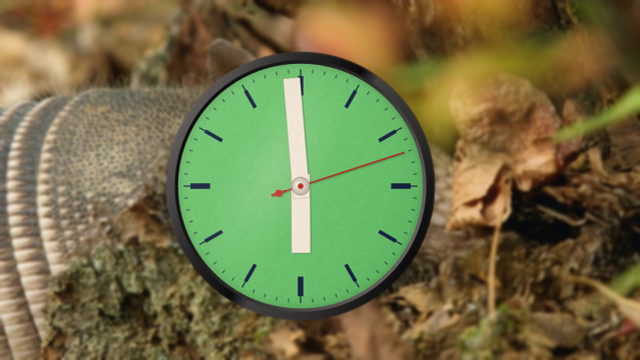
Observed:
{"hour": 5, "minute": 59, "second": 12}
